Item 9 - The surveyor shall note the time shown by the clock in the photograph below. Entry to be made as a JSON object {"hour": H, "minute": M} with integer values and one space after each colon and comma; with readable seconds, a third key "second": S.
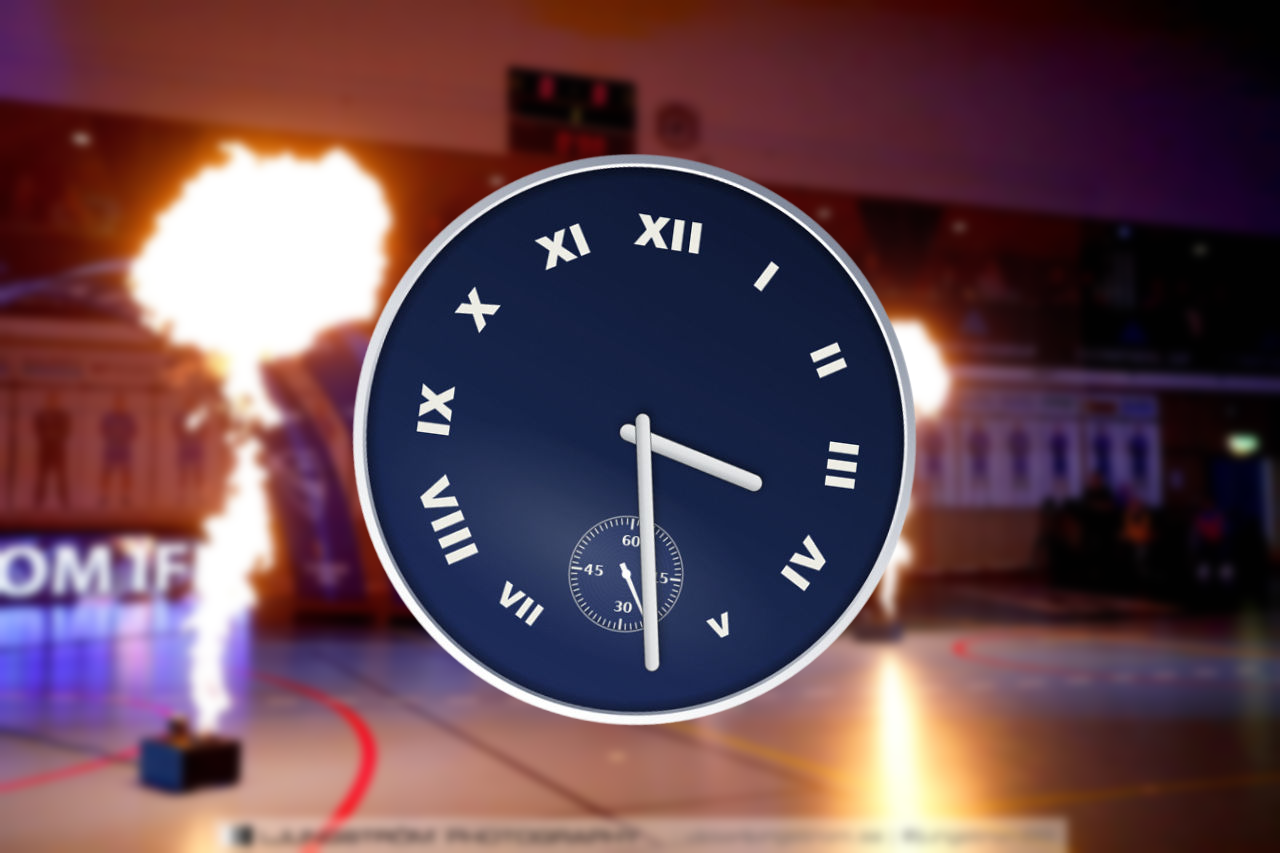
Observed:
{"hour": 3, "minute": 28, "second": 25}
